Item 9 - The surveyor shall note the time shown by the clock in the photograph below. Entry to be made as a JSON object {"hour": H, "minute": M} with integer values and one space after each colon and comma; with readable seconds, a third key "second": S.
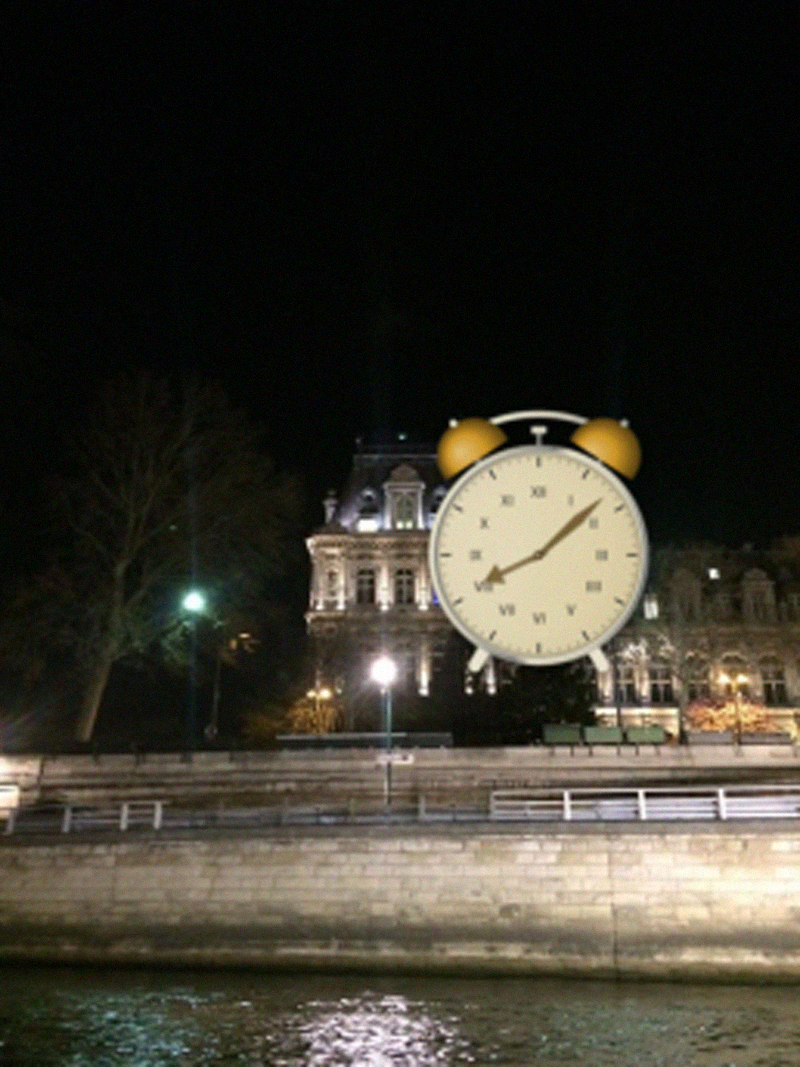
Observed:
{"hour": 8, "minute": 8}
